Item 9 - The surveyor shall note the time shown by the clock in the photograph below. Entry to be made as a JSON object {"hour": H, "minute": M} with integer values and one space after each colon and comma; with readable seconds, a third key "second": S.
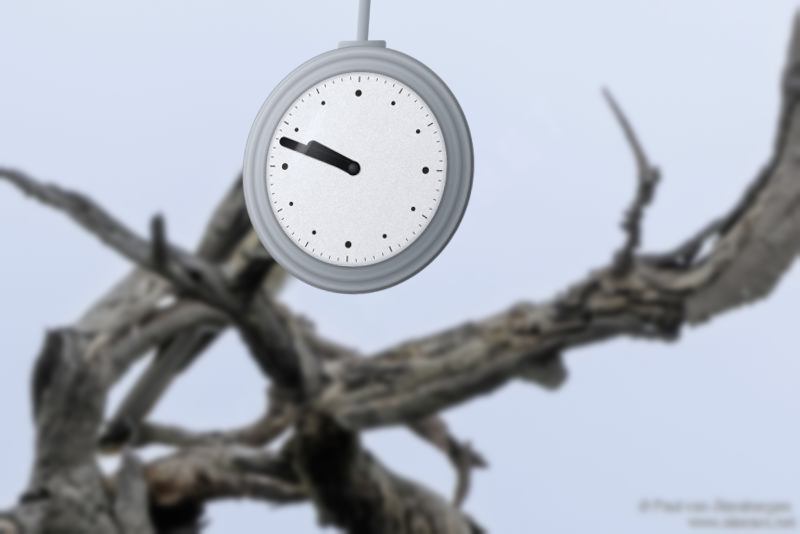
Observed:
{"hour": 9, "minute": 48}
